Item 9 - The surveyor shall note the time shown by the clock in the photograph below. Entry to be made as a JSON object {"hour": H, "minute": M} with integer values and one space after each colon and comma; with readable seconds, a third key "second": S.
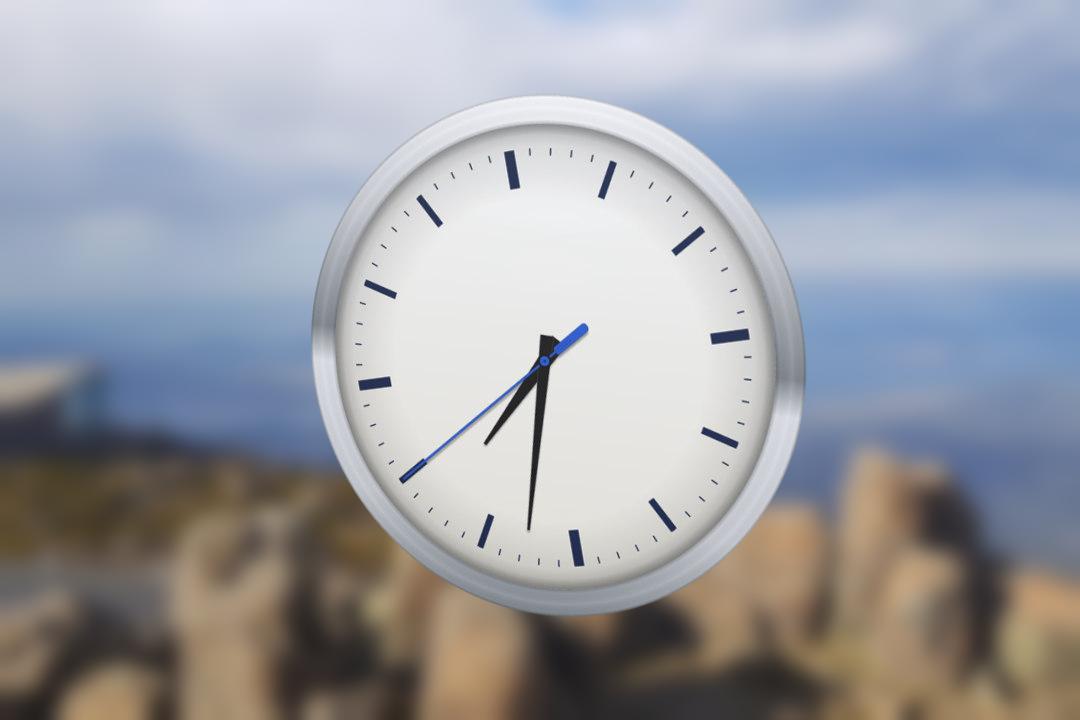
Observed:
{"hour": 7, "minute": 32, "second": 40}
